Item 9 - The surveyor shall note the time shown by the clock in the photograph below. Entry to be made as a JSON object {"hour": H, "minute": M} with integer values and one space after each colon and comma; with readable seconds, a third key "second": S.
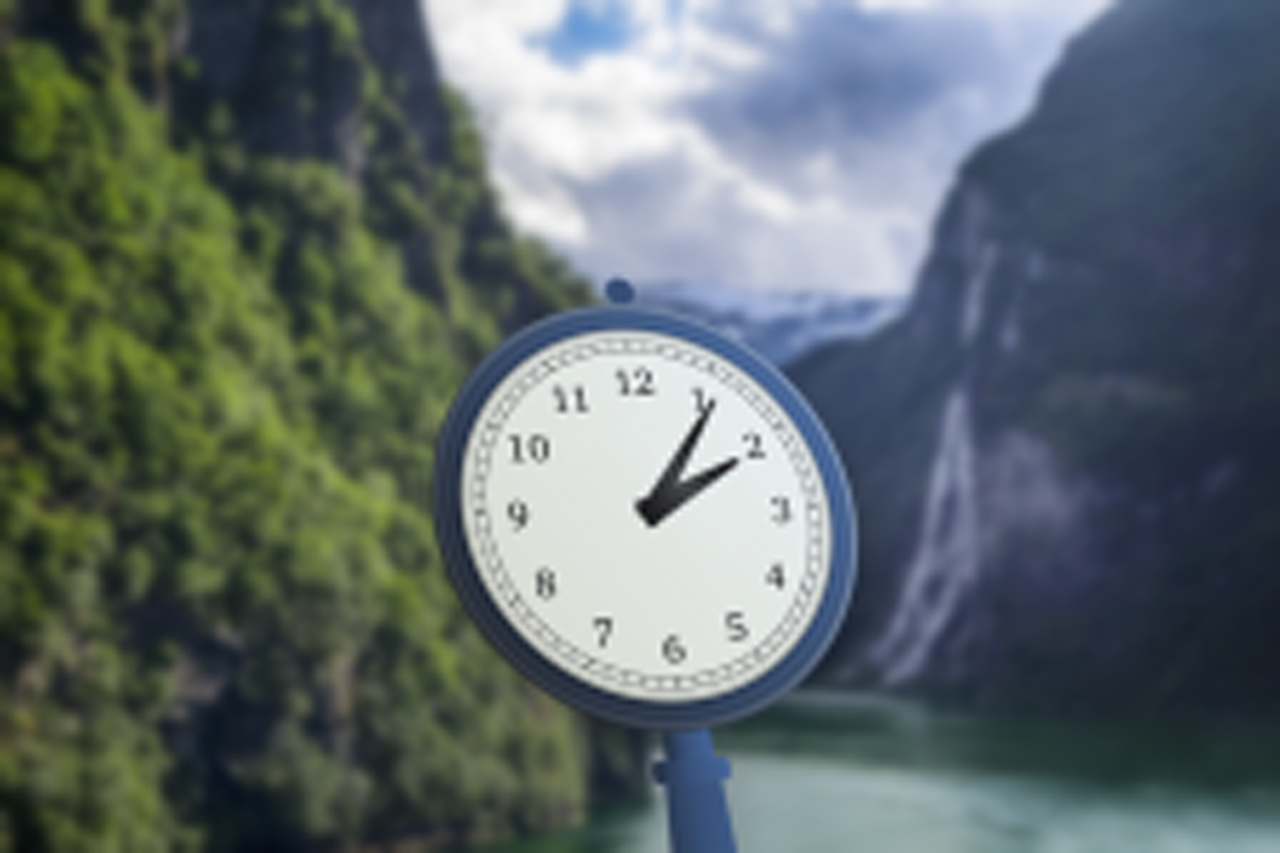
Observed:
{"hour": 2, "minute": 6}
